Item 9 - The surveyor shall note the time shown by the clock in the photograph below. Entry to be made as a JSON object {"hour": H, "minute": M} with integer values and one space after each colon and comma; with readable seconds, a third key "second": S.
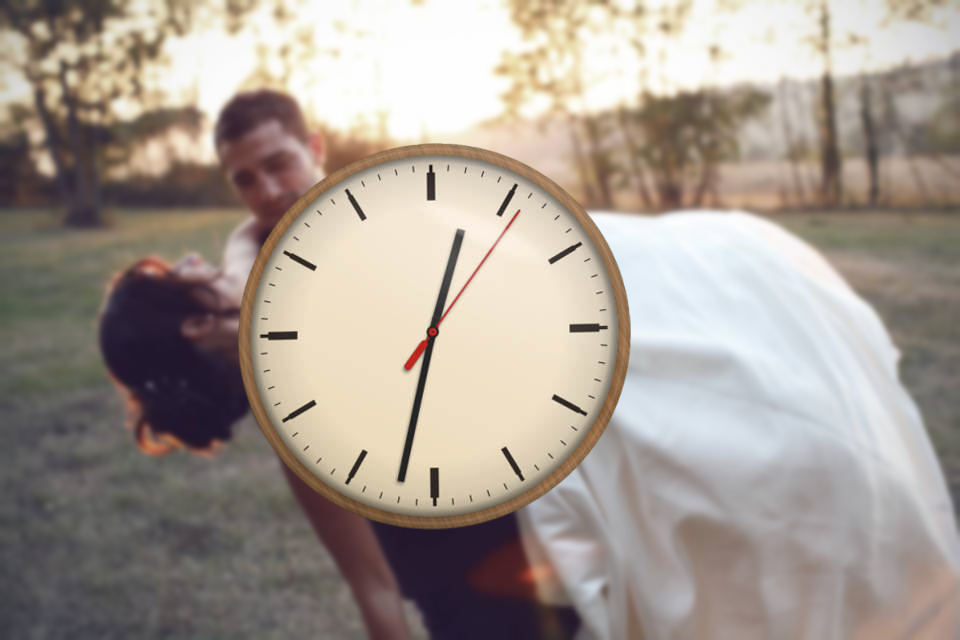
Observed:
{"hour": 12, "minute": 32, "second": 6}
